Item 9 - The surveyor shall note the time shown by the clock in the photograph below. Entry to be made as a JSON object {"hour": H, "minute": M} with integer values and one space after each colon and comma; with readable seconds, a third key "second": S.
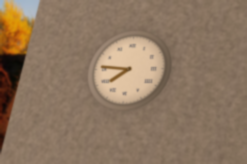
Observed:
{"hour": 7, "minute": 46}
